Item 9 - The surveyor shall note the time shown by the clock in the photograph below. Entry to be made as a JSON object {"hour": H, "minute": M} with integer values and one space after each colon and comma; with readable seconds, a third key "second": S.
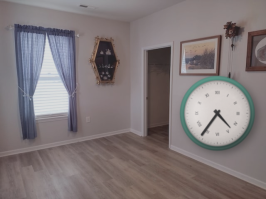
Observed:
{"hour": 4, "minute": 36}
